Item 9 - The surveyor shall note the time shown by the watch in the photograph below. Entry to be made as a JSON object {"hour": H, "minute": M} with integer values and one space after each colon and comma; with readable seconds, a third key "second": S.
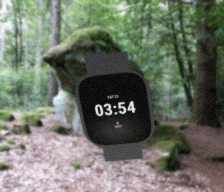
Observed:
{"hour": 3, "minute": 54}
